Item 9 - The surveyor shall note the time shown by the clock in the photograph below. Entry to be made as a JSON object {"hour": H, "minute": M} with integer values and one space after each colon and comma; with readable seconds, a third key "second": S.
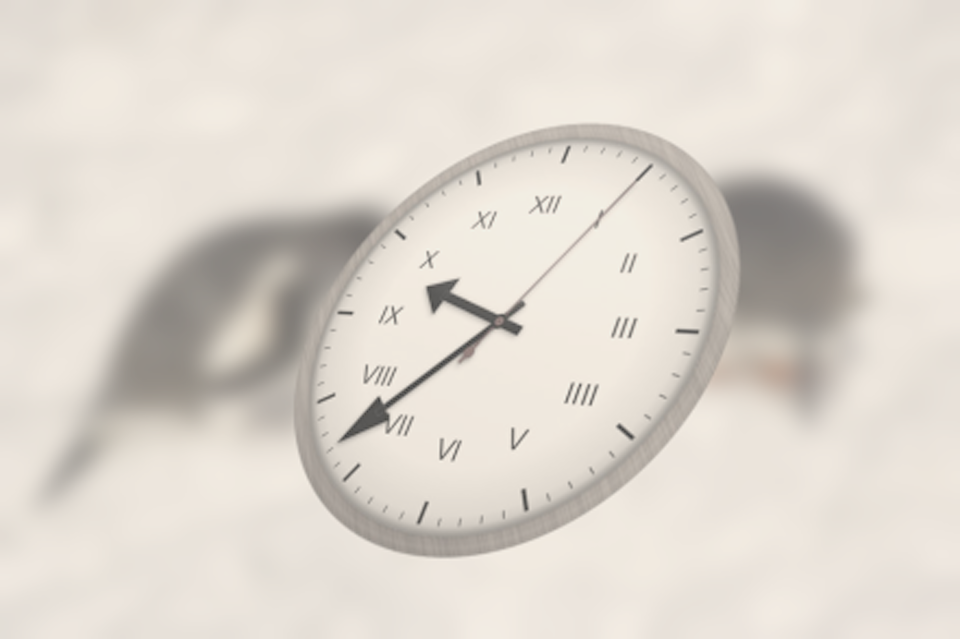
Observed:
{"hour": 9, "minute": 37, "second": 5}
